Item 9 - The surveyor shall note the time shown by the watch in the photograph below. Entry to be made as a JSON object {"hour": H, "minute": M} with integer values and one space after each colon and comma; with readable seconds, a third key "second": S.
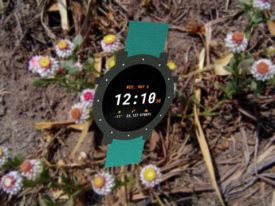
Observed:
{"hour": 12, "minute": 10}
